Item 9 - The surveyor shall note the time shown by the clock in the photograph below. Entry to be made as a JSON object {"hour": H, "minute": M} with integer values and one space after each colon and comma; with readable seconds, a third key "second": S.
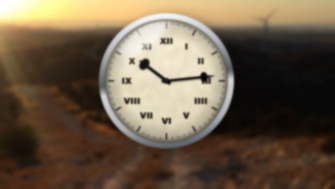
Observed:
{"hour": 10, "minute": 14}
